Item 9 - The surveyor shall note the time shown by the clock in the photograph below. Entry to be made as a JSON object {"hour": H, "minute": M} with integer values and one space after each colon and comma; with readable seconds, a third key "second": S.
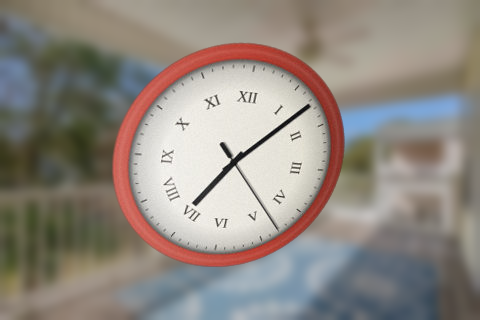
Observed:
{"hour": 7, "minute": 7, "second": 23}
